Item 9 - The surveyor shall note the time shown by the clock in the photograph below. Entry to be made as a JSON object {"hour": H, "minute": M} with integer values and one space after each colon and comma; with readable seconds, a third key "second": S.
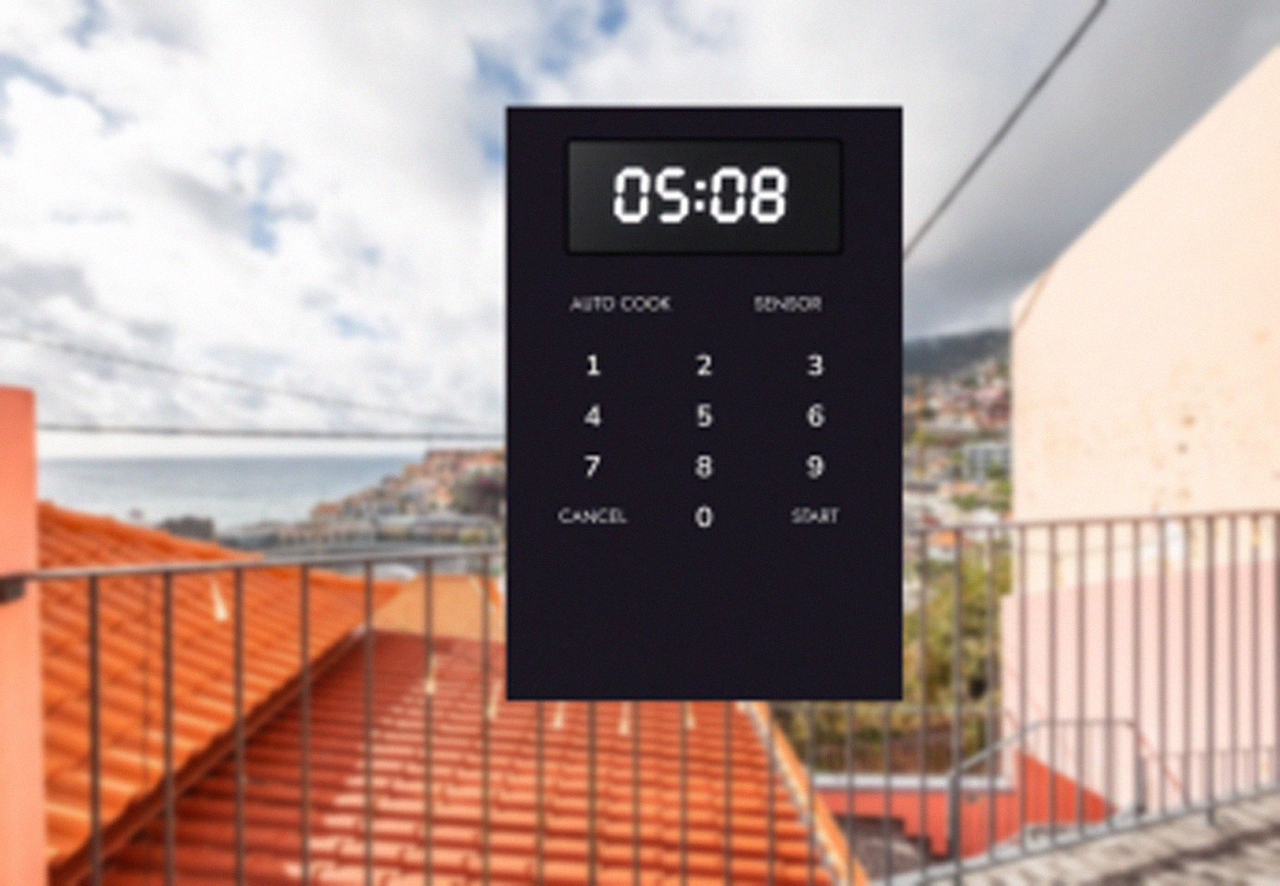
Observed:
{"hour": 5, "minute": 8}
